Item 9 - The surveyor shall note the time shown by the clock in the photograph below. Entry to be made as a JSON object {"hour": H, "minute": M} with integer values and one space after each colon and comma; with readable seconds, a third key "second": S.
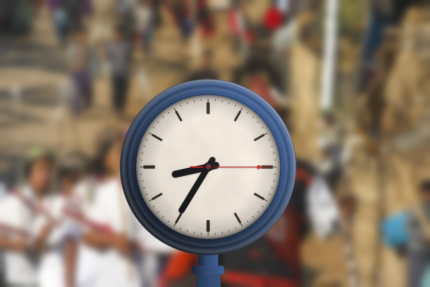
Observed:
{"hour": 8, "minute": 35, "second": 15}
